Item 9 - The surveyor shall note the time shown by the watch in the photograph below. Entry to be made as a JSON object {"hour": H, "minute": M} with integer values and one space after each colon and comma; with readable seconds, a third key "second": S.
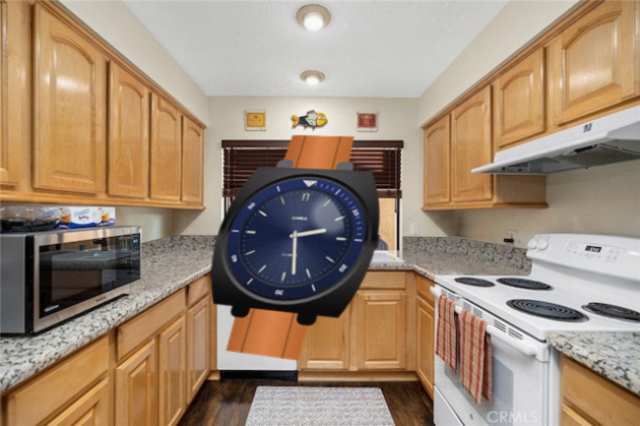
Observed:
{"hour": 2, "minute": 28}
